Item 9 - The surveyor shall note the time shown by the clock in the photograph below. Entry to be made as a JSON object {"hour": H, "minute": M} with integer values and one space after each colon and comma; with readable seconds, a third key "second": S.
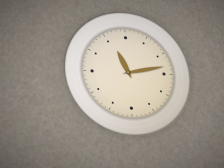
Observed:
{"hour": 11, "minute": 13}
